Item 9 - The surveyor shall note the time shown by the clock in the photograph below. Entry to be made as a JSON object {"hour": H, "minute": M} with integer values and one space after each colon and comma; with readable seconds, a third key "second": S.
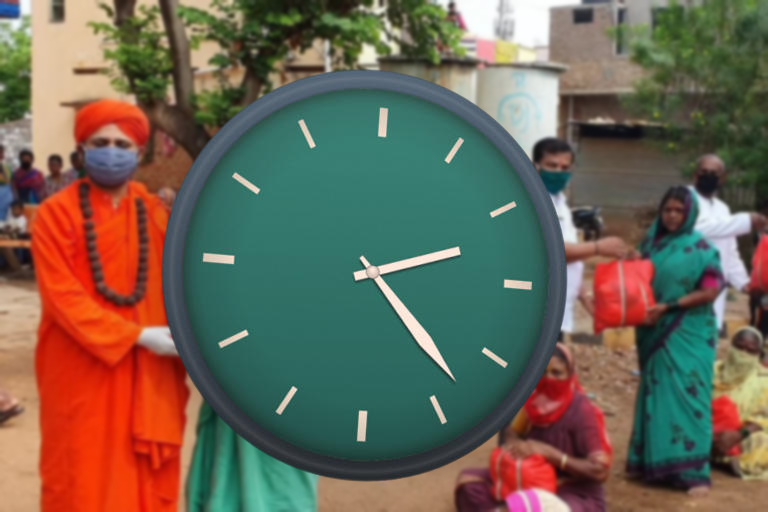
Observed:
{"hour": 2, "minute": 23}
